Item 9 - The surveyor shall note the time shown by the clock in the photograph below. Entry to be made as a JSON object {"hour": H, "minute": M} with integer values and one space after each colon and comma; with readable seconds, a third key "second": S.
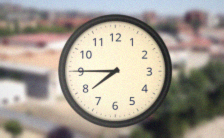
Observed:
{"hour": 7, "minute": 45}
